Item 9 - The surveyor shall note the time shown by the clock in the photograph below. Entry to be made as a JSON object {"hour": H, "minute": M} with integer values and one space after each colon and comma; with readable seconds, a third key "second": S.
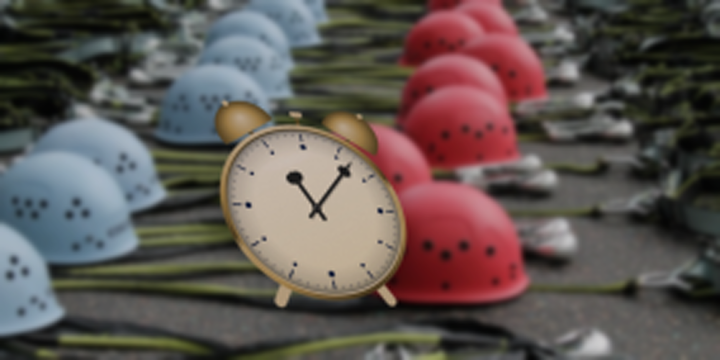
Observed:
{"hour": 11, "minute": 7}
